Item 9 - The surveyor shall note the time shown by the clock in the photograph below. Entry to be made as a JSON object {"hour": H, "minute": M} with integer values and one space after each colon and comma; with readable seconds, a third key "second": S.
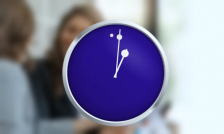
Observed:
{"hour": 1, "minute": 2}
